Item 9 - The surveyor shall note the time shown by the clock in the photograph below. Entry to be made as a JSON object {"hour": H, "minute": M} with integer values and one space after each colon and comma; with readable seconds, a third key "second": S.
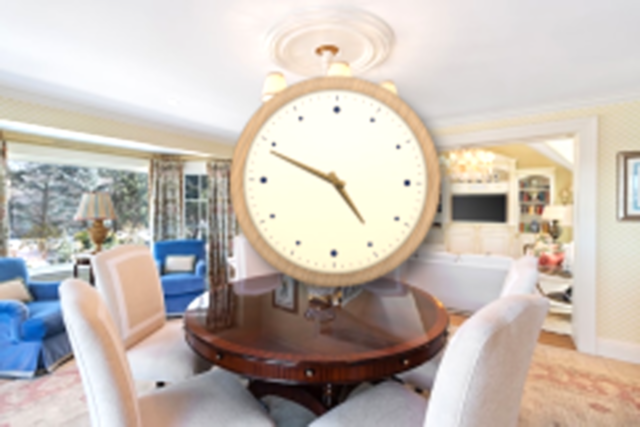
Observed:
{"hour": 4, "minute": 49}
